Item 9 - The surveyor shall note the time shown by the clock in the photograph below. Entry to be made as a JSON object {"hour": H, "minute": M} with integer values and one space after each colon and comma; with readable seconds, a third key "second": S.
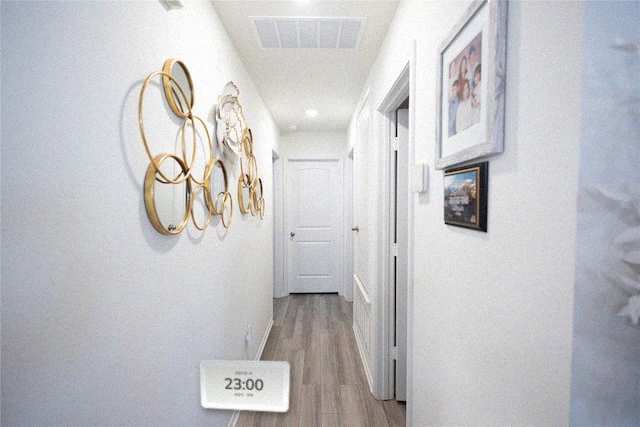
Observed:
{"hour": 23, "minute": 0}
